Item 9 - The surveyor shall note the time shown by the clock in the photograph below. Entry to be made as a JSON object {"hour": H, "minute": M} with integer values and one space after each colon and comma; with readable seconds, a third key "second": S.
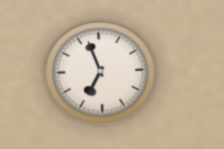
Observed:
{"hour": 6, "minute": 57}
